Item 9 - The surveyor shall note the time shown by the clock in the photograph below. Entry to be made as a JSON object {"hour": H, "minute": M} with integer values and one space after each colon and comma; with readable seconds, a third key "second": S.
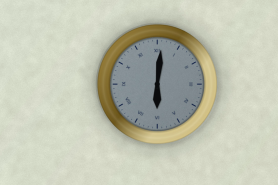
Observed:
{"hour": 6, "minute": 1}
